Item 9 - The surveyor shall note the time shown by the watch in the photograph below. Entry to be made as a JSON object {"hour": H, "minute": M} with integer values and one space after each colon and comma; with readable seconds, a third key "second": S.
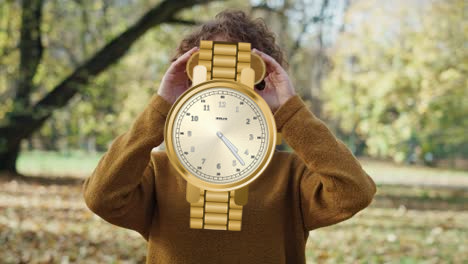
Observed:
{"hour": 4, "minute": 23}
